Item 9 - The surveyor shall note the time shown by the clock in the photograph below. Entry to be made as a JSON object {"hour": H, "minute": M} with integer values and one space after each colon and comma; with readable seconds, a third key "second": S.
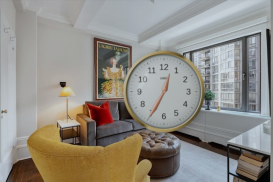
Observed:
{"hour": 12, "minute": 35}
